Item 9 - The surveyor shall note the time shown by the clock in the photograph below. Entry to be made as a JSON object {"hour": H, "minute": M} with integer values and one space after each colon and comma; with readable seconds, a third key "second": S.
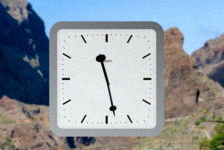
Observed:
{"hour": 11, "minute": 28}
